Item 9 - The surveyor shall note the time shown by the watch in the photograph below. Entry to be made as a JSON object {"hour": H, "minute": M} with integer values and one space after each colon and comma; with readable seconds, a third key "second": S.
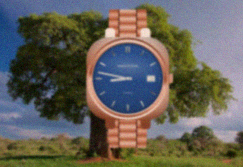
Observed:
{"hour": 8, "minute": 47}
